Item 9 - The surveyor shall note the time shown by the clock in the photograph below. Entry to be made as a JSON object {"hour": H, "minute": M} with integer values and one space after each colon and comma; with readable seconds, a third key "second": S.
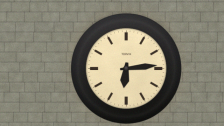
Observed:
{"hour": 6, "minute": 14}
